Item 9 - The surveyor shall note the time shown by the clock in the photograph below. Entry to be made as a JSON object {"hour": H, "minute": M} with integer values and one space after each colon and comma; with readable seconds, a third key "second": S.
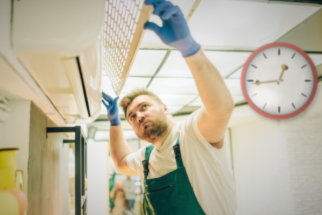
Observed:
{"hour": 12, "minute": 44}
